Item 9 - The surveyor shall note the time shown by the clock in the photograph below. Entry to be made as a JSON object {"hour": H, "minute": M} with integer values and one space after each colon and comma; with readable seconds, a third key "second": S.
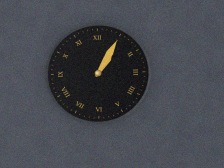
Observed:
{"hour": 1, "minute": 5}
